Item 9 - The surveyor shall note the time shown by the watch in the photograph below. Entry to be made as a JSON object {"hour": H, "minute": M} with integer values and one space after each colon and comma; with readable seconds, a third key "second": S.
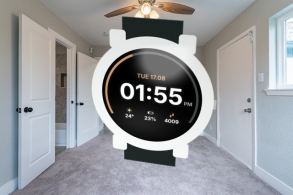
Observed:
{"hour": 1, "minute": 55}
